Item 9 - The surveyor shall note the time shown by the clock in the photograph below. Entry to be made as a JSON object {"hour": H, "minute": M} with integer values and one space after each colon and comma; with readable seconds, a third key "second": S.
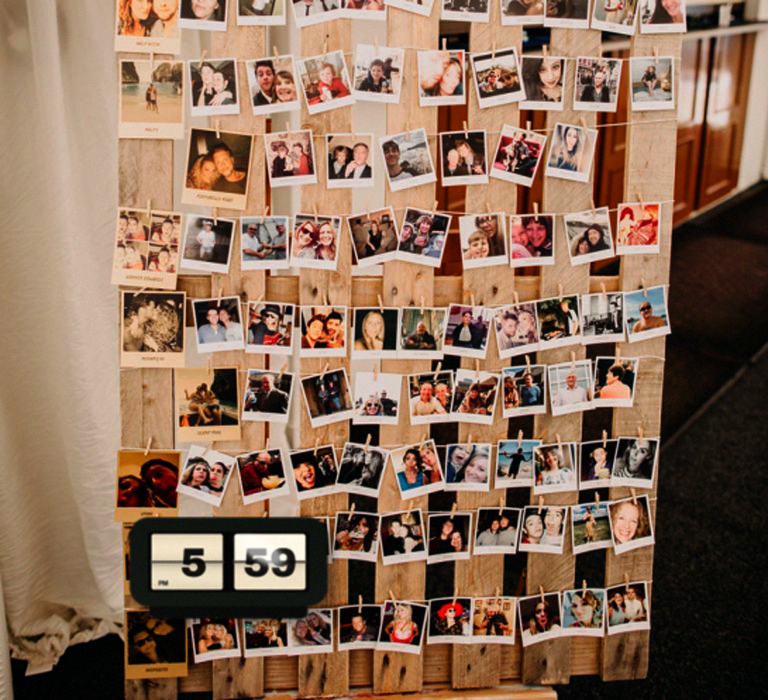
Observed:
{"hour": 5, "minute": 59}
